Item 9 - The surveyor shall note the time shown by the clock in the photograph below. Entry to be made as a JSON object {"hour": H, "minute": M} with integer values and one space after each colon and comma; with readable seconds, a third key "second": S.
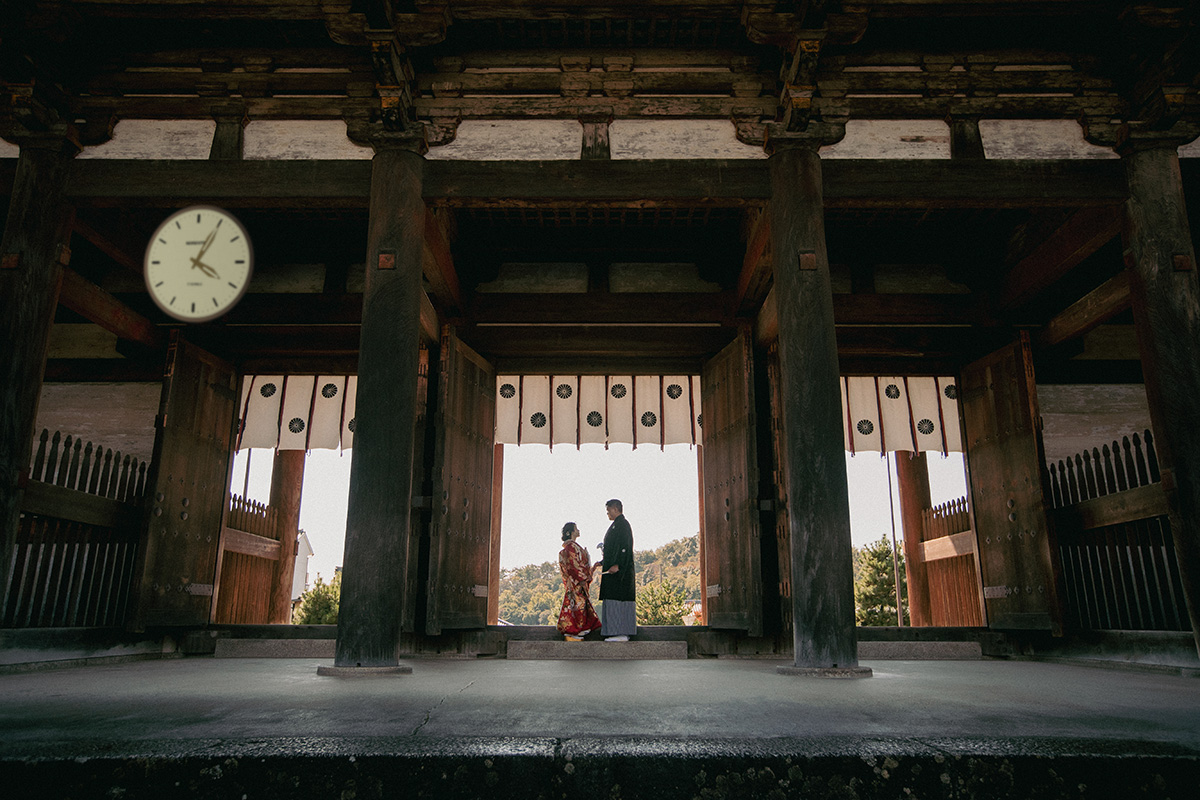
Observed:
{"hour": 4, "minute": 5}
